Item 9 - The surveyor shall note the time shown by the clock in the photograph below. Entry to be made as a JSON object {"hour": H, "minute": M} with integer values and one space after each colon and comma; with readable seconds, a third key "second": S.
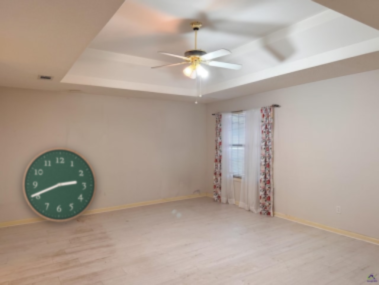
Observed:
{"hour": 2, "minute": 41}
